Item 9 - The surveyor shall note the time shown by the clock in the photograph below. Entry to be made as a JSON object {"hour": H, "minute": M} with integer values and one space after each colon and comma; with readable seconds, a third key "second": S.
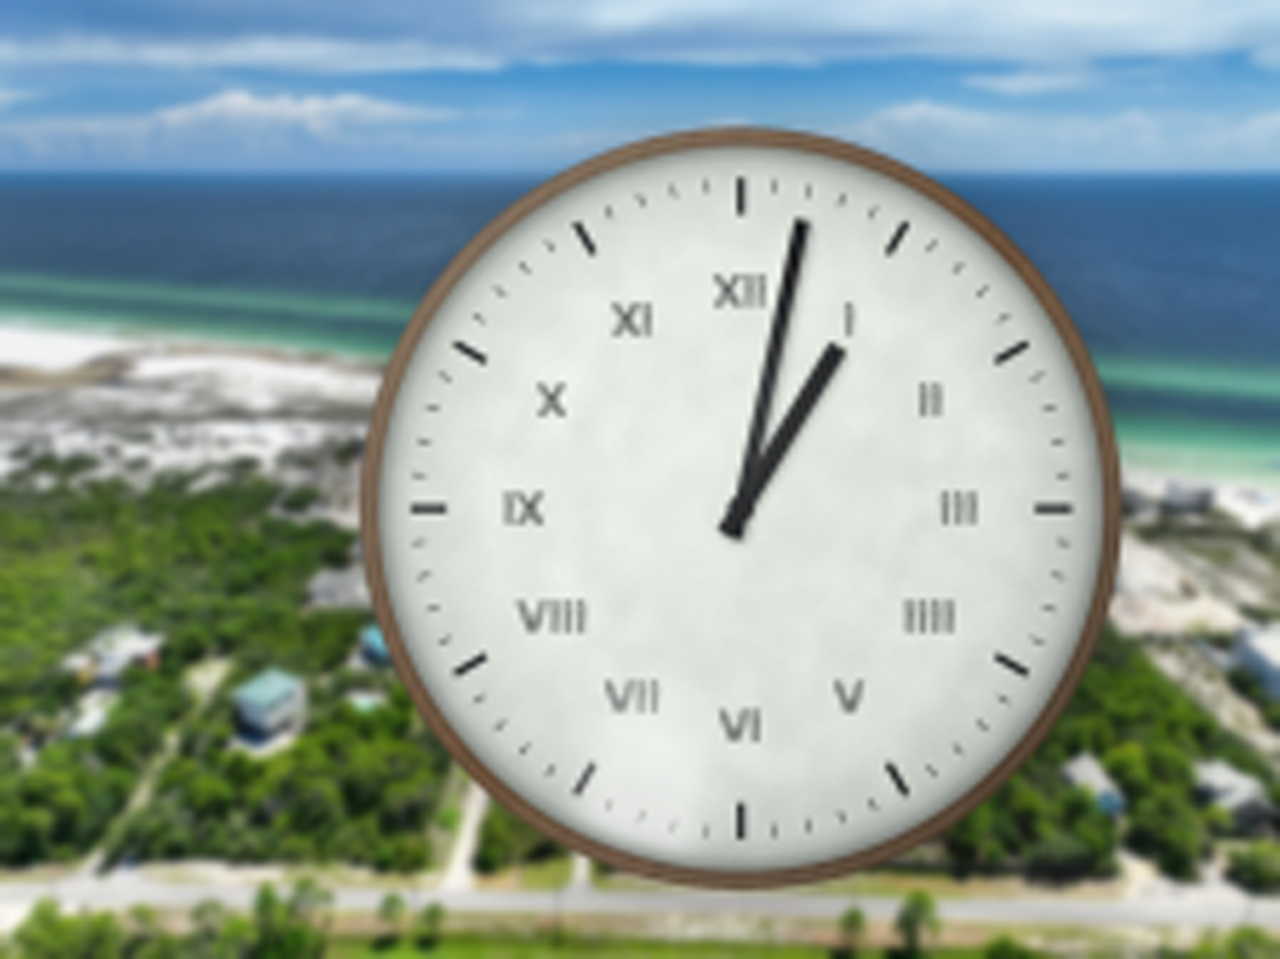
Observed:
{"hour": 1, "minute": 2}
